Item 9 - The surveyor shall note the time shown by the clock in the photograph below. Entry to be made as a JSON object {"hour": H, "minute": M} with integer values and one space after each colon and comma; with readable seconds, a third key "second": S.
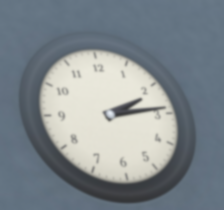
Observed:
{"hour": 2, "minute": 14}
